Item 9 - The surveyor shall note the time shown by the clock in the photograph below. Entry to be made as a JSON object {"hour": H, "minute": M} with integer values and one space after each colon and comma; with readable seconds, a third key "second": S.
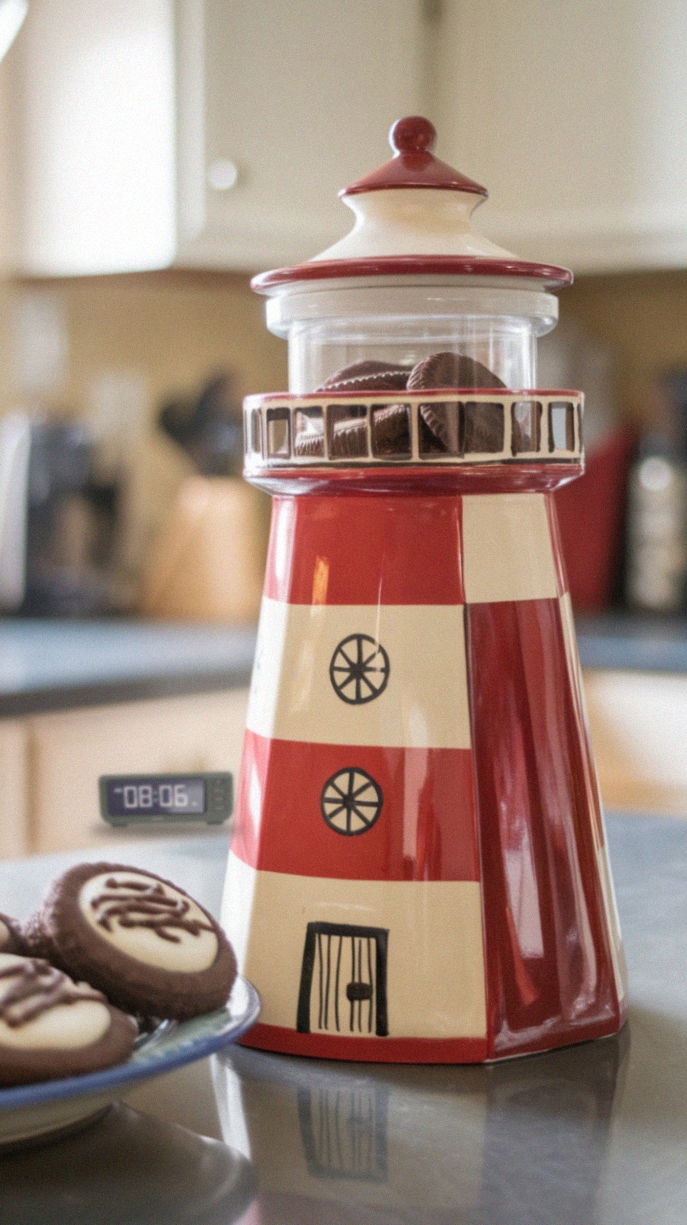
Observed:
{"hour": 8, "minute": 6}
